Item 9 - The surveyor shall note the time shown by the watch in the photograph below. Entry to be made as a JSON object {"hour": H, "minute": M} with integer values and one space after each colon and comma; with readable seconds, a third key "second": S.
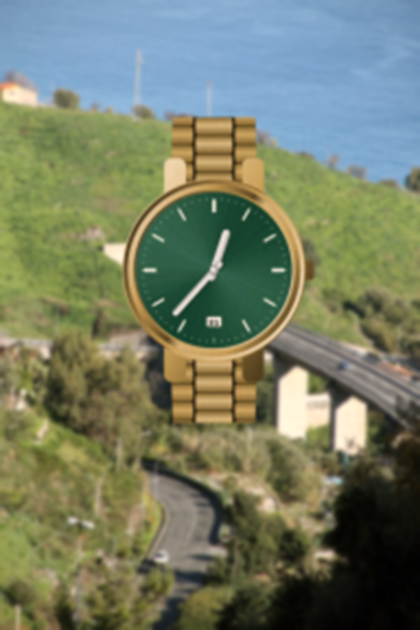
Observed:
{"hour": 12, "minute": 37}
